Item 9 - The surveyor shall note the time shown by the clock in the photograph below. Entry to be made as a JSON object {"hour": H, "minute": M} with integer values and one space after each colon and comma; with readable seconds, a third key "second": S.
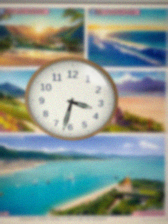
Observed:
{"hour": 3, "minute": 32}
